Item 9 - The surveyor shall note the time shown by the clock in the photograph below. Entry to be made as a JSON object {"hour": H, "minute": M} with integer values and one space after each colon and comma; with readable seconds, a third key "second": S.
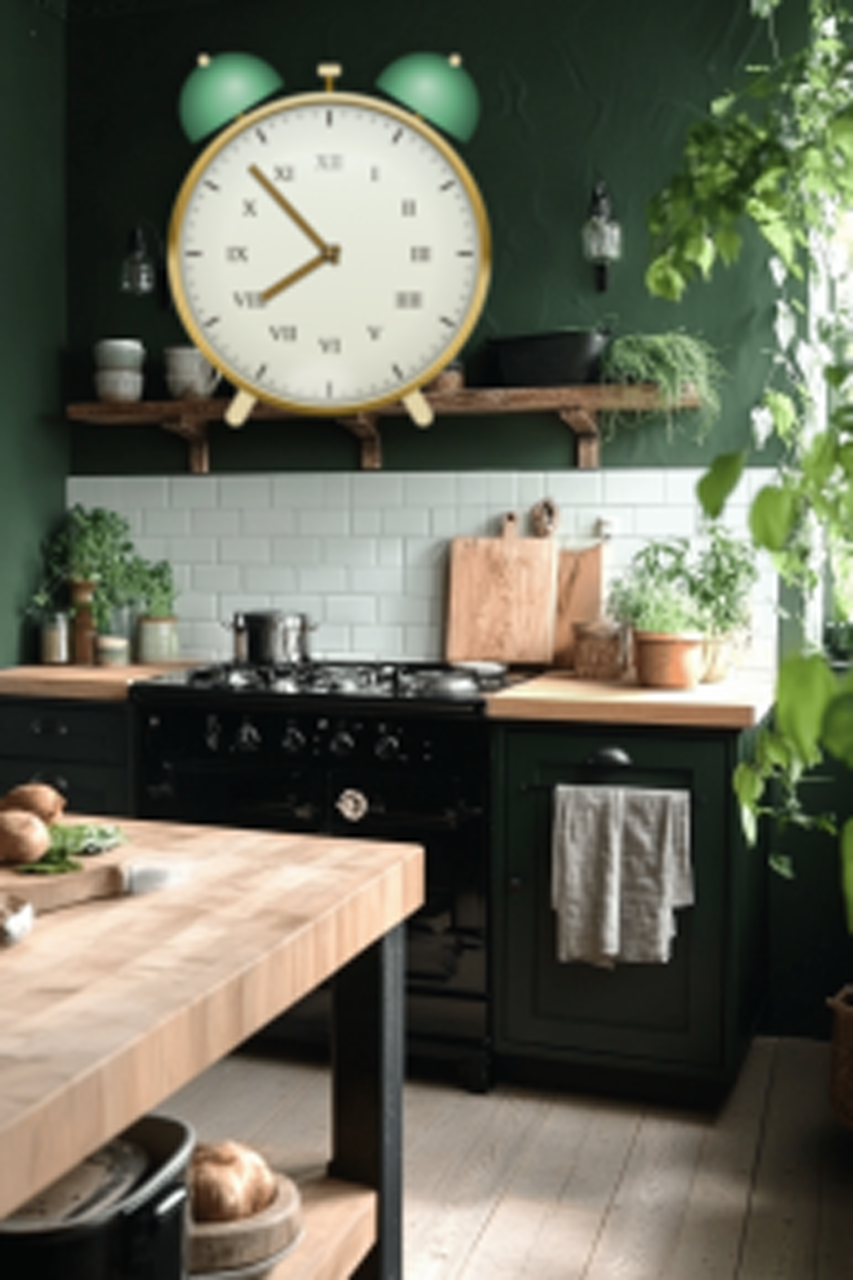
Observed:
{"hour": 7, "minute": 53}
